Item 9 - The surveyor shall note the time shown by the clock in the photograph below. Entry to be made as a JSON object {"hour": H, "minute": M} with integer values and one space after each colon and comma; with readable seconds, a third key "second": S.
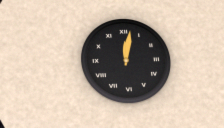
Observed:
{"hour": 12, "minute": 2}
